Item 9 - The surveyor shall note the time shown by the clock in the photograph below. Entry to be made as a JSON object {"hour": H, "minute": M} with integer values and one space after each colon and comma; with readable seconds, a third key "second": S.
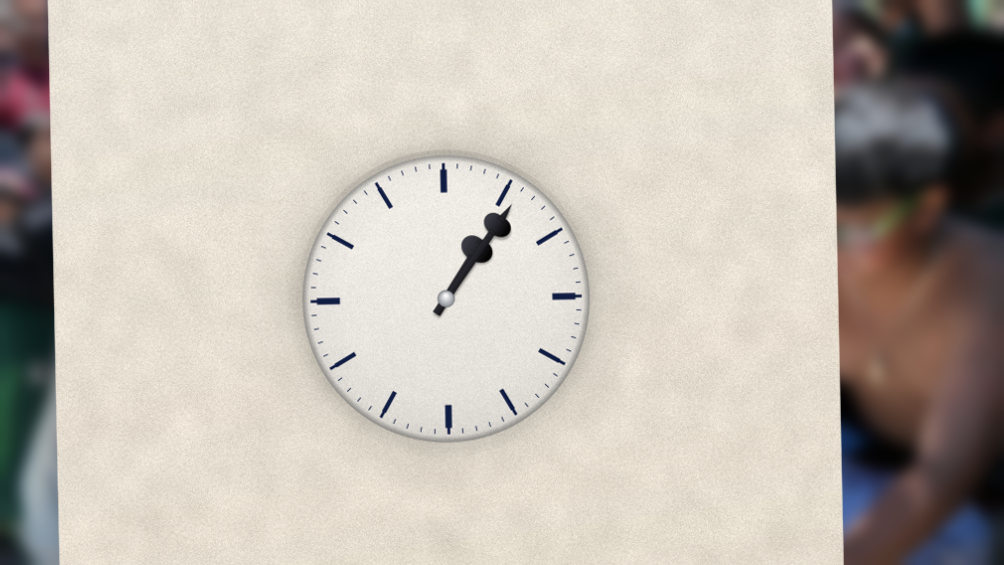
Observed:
{"hour": 1, "minute": 6}
